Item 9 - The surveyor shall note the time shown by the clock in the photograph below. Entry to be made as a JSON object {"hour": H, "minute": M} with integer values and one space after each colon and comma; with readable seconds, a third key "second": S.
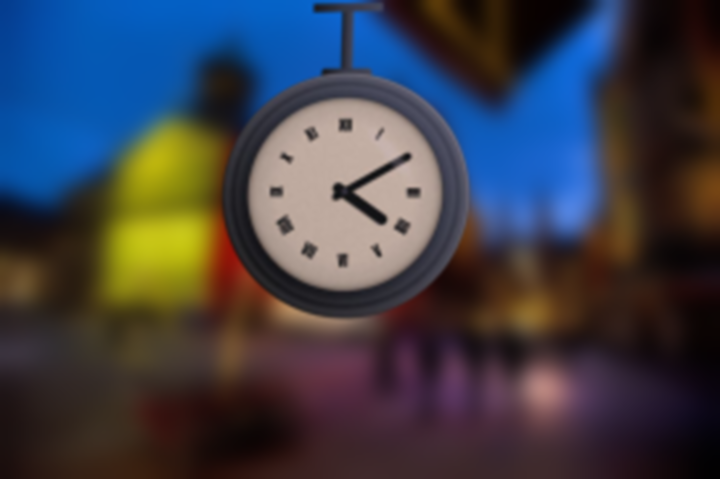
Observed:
{"hour": 4, "minute": 10}
